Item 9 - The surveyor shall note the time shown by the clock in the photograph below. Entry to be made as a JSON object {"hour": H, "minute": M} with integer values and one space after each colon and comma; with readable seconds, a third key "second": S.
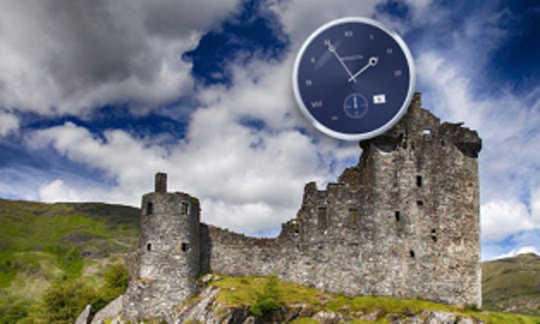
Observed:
{"hour": 1, "minute": 55}
